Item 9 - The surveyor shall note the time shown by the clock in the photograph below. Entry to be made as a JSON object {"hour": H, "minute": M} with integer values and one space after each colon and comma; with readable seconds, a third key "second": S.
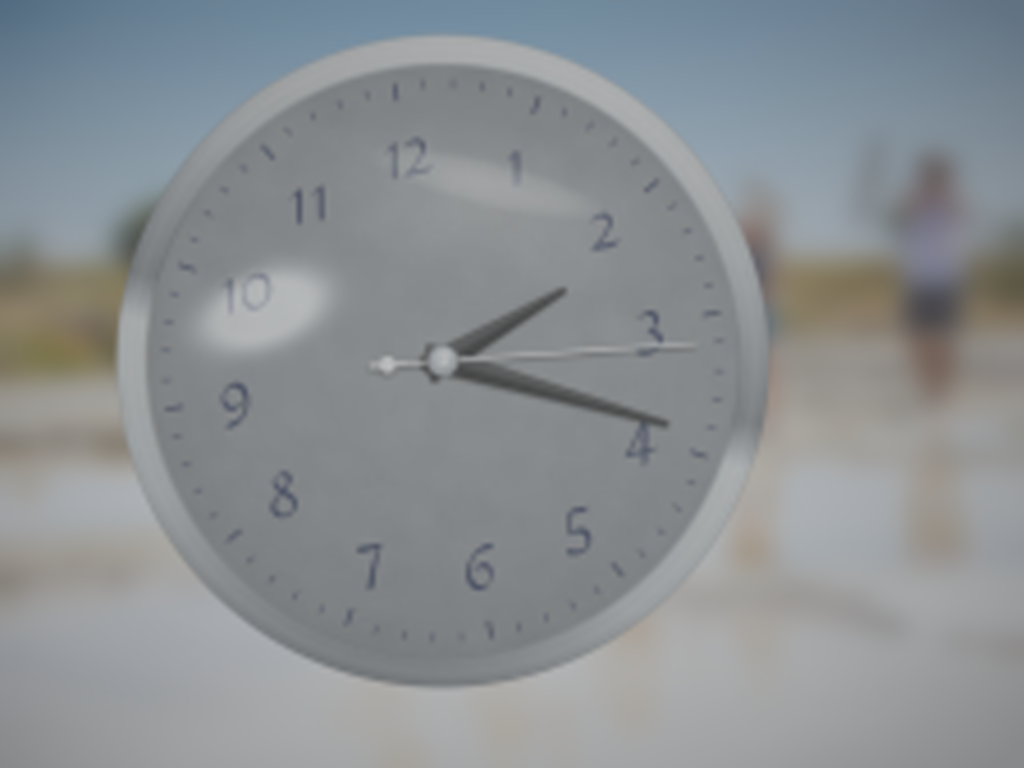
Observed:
{"hour": 2, "minute": 19, "second": 16}
